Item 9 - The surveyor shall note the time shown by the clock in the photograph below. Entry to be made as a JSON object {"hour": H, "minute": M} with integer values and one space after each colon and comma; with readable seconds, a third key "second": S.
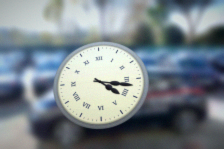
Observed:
{"hour": 4, "minute": 17}
